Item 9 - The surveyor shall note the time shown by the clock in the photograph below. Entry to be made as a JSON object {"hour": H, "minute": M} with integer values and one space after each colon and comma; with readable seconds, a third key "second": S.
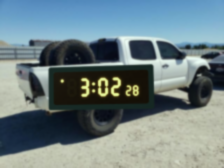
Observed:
{"hour": 3, "minute": 2, "second": 28}
